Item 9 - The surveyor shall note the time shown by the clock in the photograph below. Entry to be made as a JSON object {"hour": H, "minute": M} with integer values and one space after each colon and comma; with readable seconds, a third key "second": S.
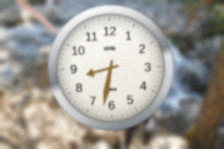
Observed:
{"hour": 8, "minute": 32}
